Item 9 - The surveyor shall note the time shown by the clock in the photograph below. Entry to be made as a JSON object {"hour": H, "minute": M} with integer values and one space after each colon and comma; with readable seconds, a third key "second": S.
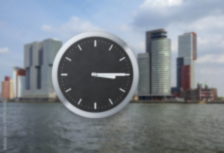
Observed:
{"hour": 3, "minute": 15}
